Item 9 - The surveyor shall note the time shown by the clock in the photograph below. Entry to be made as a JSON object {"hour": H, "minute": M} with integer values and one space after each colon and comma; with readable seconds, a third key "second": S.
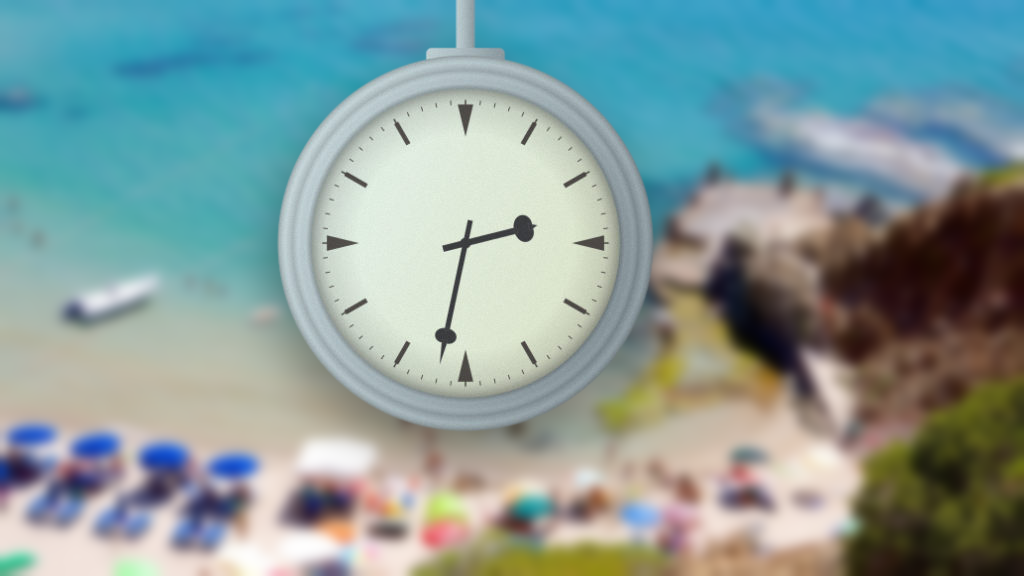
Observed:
{"hour": 2, "minute": 32}
